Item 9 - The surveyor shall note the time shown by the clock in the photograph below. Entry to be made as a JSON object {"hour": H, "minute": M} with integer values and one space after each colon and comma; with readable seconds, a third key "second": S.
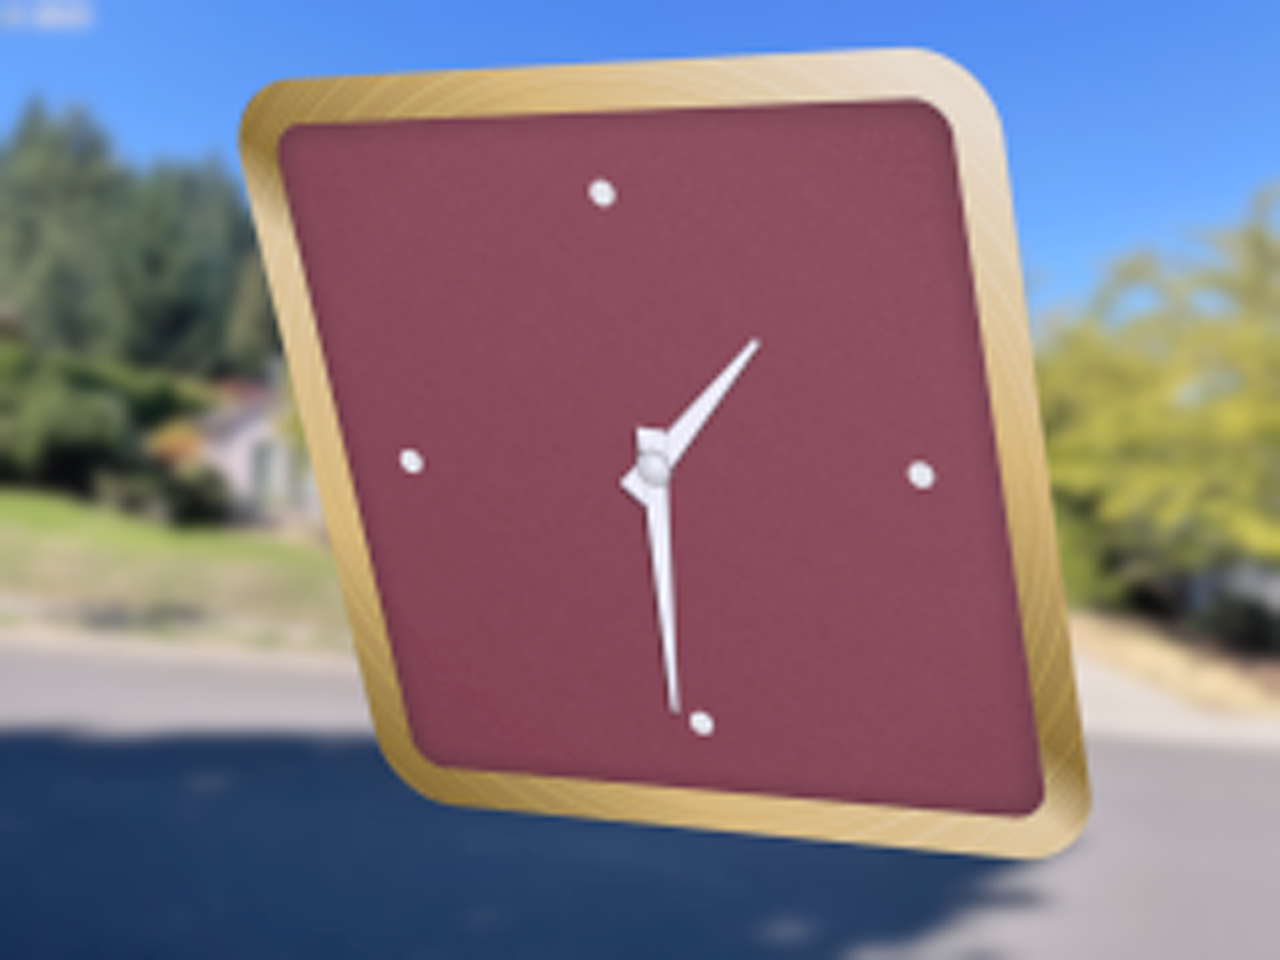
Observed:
{"hour": 1, "minute": 31}
